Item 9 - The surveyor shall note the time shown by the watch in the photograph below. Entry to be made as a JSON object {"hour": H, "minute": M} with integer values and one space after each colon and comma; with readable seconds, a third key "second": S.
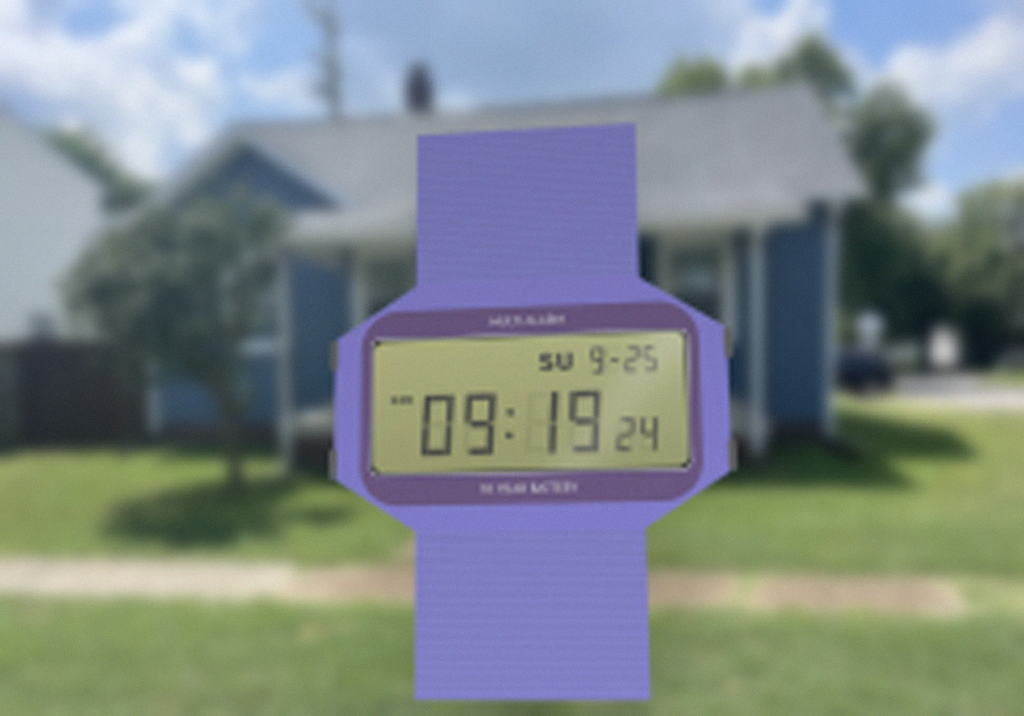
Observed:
{"hour": 9, "minute": 19, "second": 24}
